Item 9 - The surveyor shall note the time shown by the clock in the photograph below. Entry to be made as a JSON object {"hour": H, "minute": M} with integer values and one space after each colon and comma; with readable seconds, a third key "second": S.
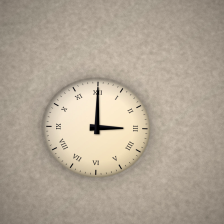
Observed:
{"hour": 3, "minute": 0}
